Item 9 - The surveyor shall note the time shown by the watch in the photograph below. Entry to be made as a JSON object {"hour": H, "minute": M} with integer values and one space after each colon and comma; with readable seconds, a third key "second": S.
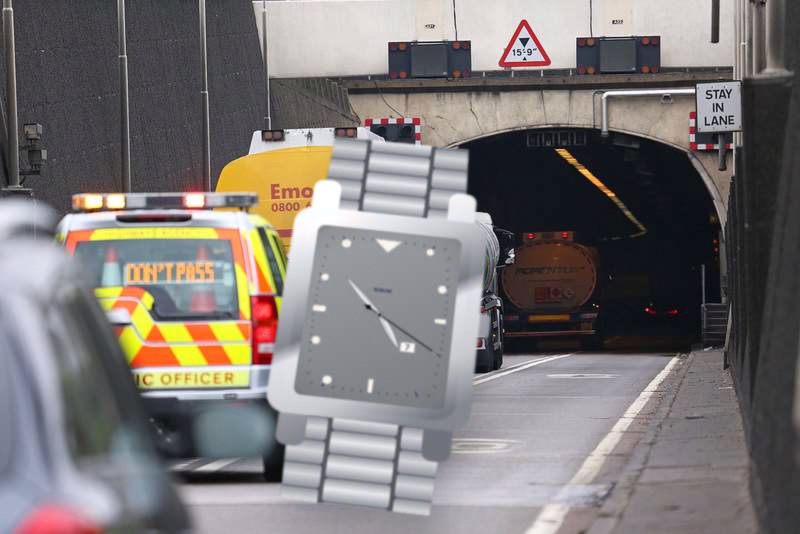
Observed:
{"hour": 4, "minute": 52, "second": 20}
